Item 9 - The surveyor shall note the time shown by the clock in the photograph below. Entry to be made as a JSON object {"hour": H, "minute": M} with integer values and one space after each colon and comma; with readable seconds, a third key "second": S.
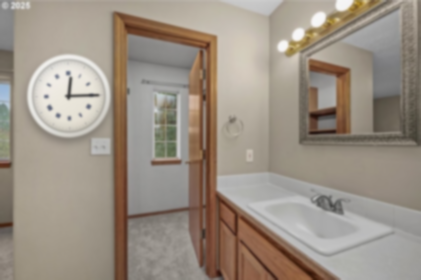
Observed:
{"hour": 12, "minute": 15}
